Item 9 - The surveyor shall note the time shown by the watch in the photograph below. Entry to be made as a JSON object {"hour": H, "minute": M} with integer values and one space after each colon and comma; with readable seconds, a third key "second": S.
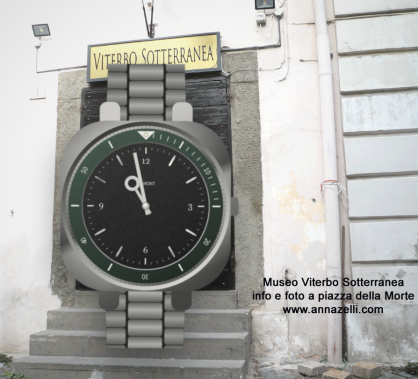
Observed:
{"hour": 10, "minute": 58}
